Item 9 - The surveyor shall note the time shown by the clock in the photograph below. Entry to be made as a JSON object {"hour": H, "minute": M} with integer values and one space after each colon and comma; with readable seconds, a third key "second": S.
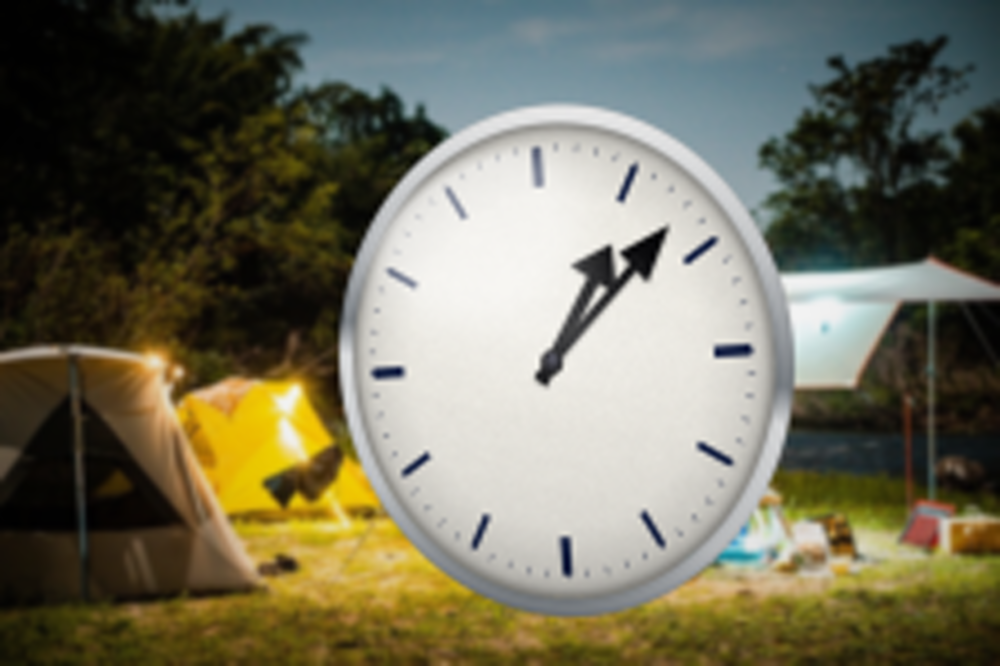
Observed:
{"hour": 1, "minute": 8}
